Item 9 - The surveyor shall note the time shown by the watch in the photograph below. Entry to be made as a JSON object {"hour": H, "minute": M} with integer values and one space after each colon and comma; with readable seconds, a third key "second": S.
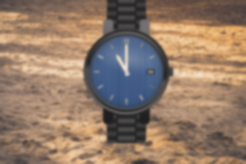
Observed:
{"hour": 11, "minute": 0}
